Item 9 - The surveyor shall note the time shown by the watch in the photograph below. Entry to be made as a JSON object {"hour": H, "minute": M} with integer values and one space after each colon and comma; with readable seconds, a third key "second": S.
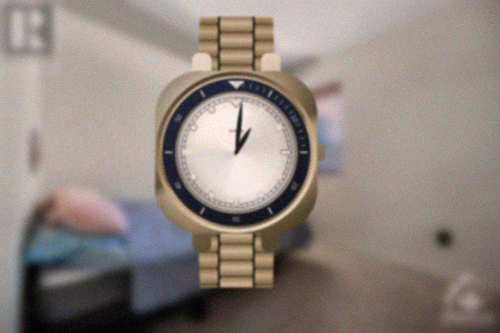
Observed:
{"hour": 1, "minute": 1}
